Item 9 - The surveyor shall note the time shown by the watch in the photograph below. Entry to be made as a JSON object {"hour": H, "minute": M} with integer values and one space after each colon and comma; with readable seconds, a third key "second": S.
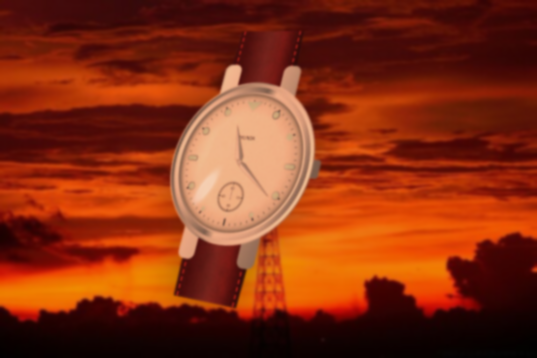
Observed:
{"hour": 11, "minute": 21}
